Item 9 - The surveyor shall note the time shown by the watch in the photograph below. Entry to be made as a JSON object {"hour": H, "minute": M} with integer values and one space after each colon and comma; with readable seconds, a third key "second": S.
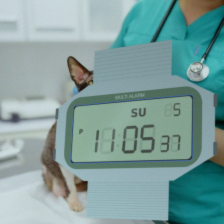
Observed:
{"hour": 11, "minute": 5, "second": 37}
